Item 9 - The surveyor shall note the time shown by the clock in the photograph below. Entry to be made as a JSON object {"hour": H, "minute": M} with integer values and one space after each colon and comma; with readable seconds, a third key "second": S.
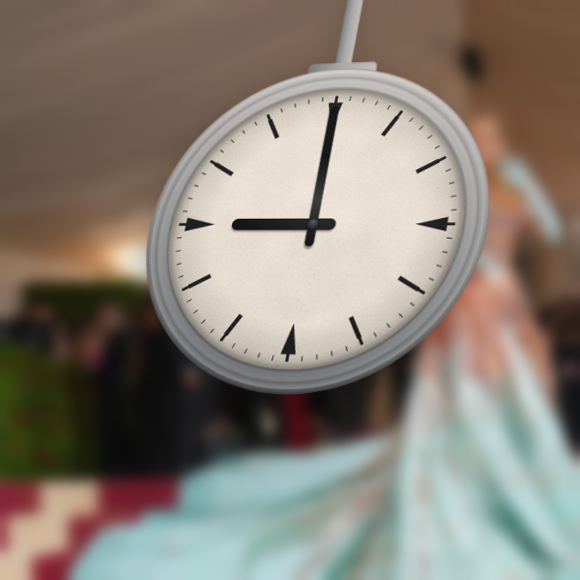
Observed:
{"hour": 9, "minute": 0}
